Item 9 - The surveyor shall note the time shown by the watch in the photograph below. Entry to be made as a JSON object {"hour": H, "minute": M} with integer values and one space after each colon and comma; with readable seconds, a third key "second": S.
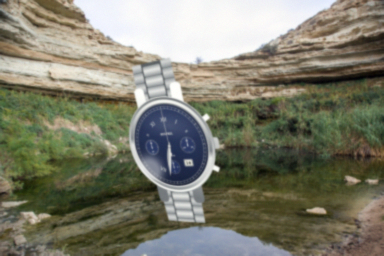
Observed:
{"hour": 6, "minute": 32}
